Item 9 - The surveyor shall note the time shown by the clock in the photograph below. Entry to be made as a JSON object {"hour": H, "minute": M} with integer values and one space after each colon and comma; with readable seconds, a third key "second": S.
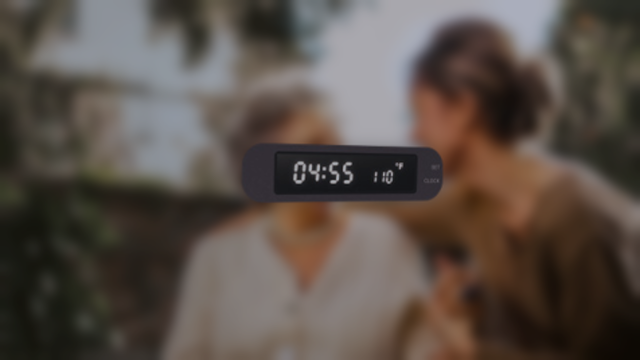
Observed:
{"hour": 4, "minute": 55}
